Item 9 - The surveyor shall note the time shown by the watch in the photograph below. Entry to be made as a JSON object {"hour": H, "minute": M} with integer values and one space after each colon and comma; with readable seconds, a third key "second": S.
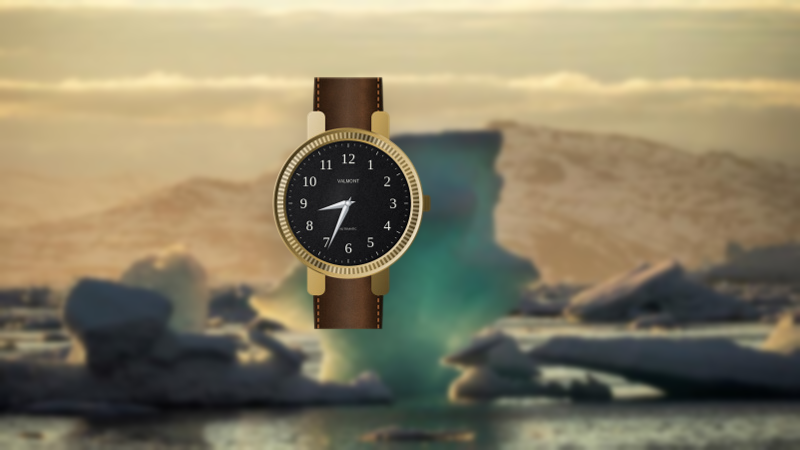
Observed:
{"hour": 8, "minute": 34}
